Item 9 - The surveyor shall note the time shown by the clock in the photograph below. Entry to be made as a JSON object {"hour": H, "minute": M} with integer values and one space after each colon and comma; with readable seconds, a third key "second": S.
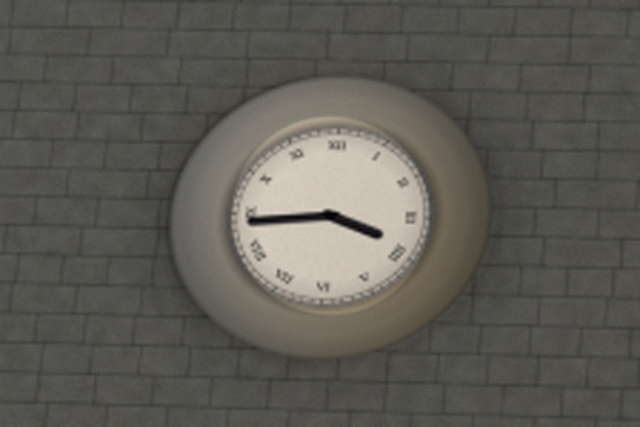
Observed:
{"hour": 3, "minute": 44}
